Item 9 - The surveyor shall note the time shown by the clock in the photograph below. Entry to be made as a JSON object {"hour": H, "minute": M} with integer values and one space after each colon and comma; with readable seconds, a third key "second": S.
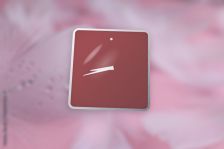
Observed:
{"hour": 8, "minute": 42}
